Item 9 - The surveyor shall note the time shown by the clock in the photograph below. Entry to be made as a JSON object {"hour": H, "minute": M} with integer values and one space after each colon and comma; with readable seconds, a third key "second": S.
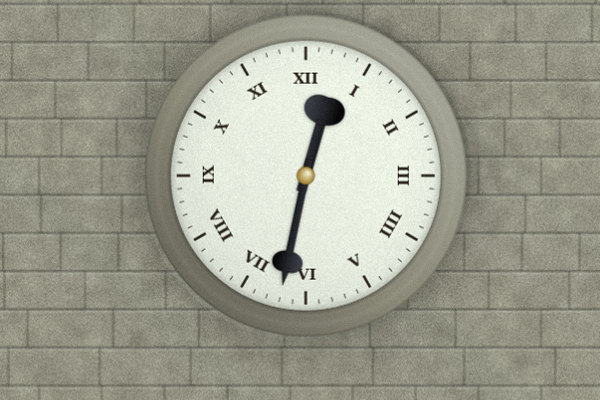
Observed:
{"hour": 12, "minute": 32}
